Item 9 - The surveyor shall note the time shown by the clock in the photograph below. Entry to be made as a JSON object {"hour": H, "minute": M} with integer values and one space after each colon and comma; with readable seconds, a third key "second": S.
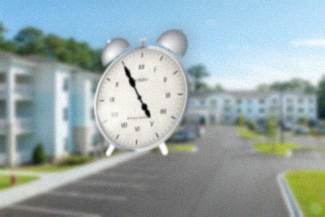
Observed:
{"hour": 4, "minute": 55}
